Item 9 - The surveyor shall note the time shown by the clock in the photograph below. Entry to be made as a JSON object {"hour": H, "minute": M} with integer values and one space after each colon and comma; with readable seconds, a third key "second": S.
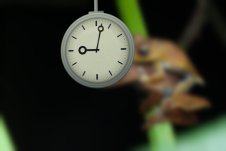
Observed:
{"hour": 9, "minute": 2}
